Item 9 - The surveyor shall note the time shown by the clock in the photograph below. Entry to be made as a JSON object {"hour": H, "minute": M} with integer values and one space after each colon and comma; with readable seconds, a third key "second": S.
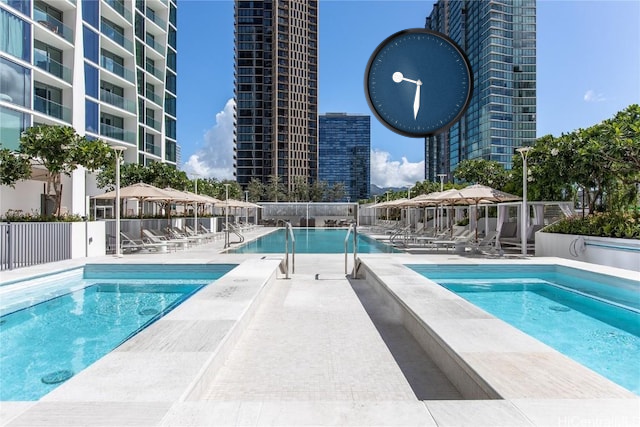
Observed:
{"hour": 9, "minute": 31}
